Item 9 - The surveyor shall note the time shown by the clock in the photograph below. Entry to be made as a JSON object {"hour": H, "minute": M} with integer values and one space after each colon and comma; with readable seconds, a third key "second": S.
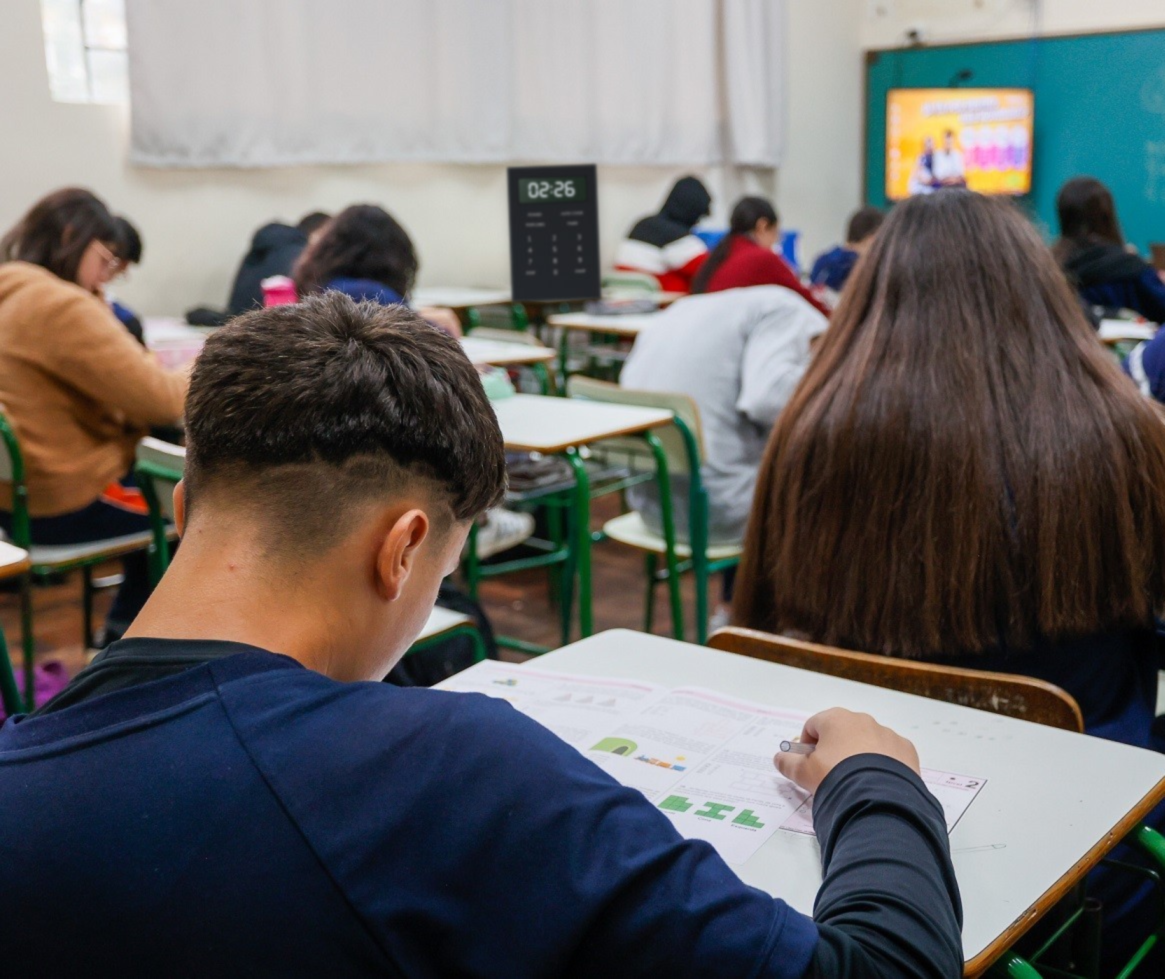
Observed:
{"hour": 2, "minute": 26}
